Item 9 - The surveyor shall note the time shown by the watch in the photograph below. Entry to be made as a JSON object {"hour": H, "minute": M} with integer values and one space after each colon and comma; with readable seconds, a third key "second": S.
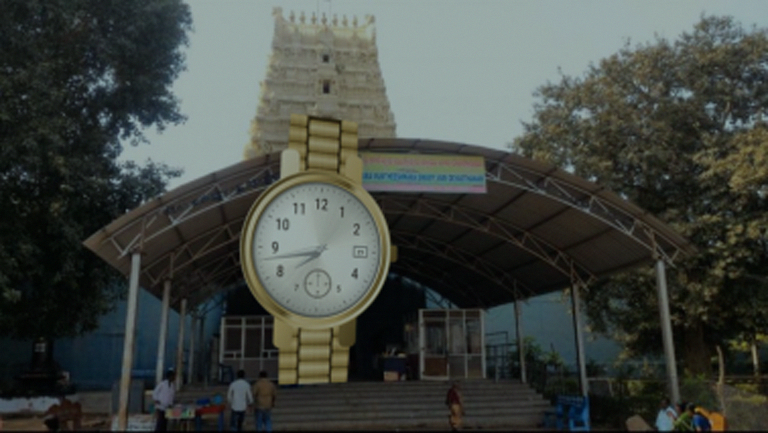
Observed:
{"hour": 7, "minute": 43}
